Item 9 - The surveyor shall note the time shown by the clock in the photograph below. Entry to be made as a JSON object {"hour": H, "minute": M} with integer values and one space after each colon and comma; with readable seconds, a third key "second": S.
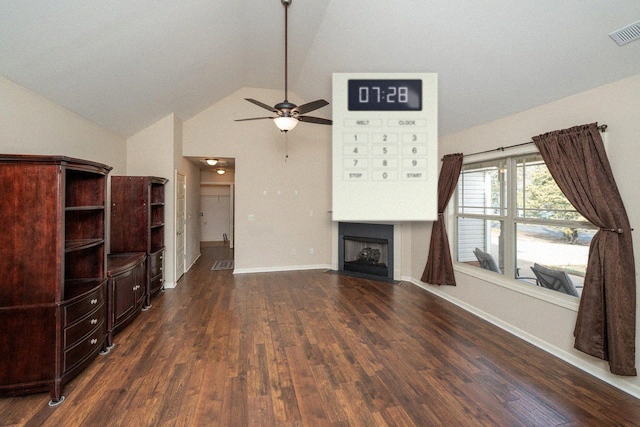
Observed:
{"hour": 7, "minute": 28}
